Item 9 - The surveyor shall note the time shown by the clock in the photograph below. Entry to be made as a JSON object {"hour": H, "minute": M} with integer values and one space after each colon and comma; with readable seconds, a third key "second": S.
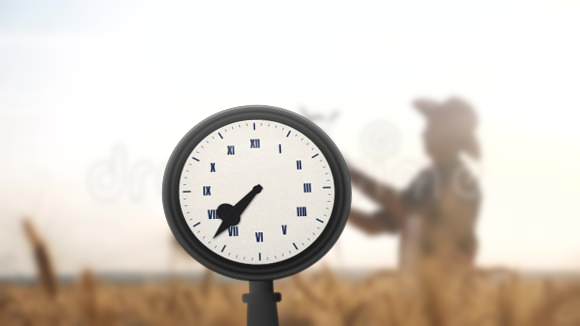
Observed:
{"hour": 7, "minute": 37}
